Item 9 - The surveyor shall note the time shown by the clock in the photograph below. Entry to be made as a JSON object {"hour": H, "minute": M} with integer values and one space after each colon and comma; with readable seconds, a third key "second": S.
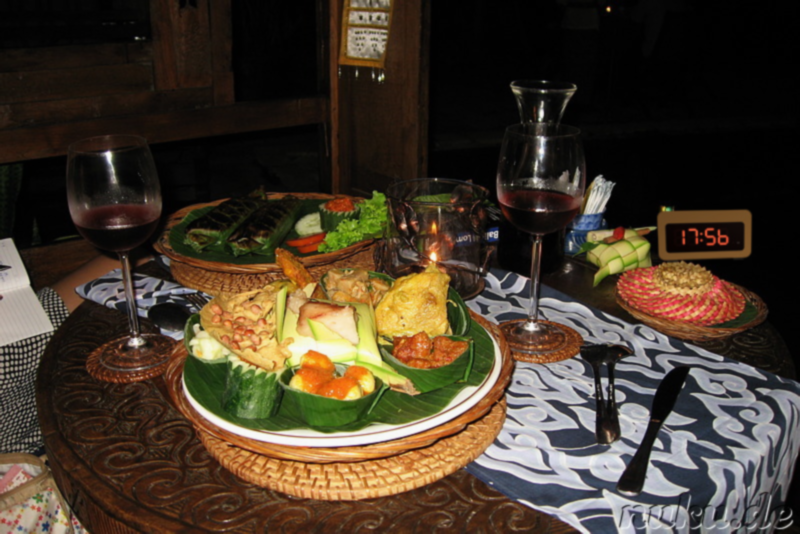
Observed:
{"hour": 17, "minute": 56}
